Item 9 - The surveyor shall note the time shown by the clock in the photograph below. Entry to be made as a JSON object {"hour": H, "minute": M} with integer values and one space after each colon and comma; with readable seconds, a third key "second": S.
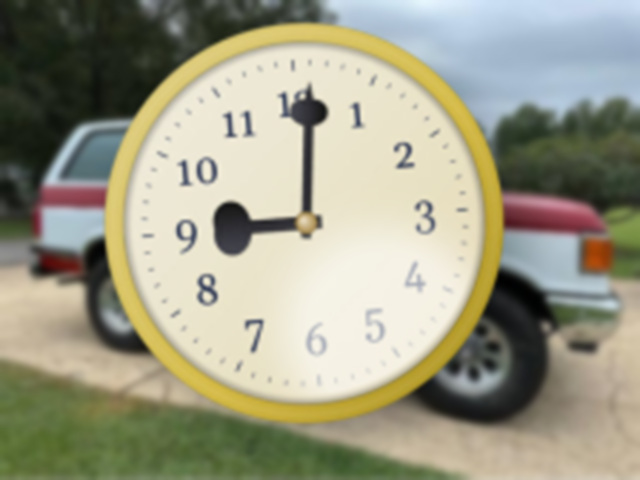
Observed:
{"hour": 9, "minute": 1}
